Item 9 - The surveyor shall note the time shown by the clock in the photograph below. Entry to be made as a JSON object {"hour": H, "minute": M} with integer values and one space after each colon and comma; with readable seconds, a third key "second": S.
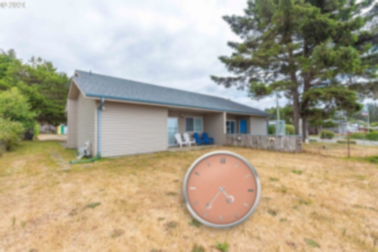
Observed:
{"hour": 4, "minute": 36}
